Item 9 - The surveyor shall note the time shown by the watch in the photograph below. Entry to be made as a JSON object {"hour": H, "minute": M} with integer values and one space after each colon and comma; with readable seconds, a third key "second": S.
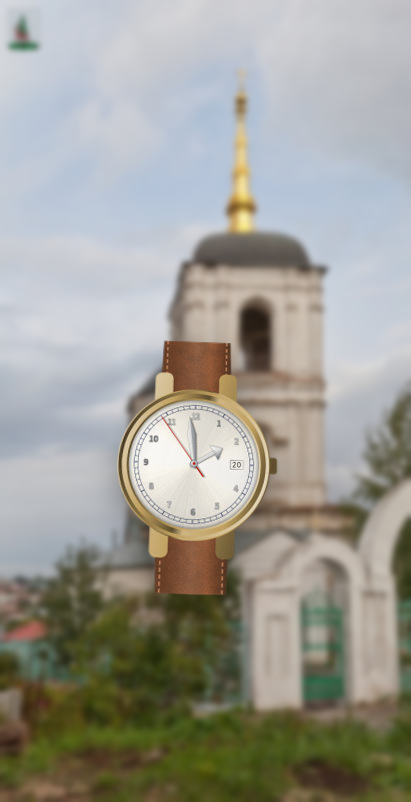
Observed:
{"hour": 1, "minute": 58, "second": 54}
